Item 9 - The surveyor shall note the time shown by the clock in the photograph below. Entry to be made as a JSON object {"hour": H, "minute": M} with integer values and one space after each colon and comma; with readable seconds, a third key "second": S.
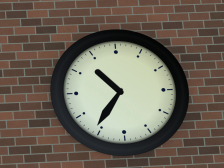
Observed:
{"hour": 10, "minute": 36}
